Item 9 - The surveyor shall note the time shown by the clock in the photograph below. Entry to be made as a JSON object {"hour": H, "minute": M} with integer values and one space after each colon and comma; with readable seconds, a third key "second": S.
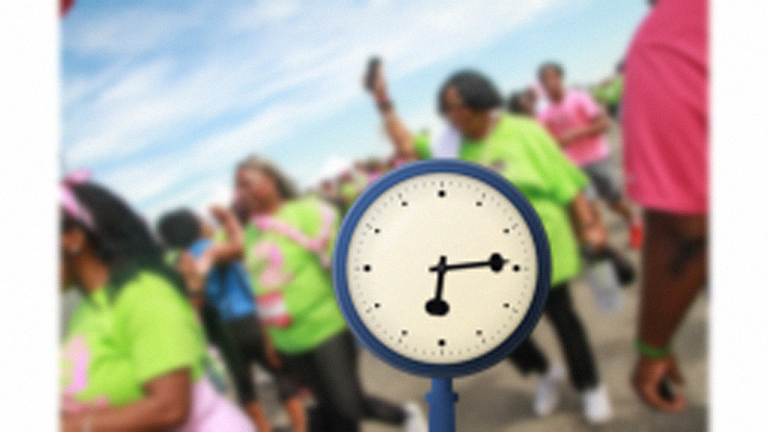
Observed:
{"hour": 6, "minute": 14}
